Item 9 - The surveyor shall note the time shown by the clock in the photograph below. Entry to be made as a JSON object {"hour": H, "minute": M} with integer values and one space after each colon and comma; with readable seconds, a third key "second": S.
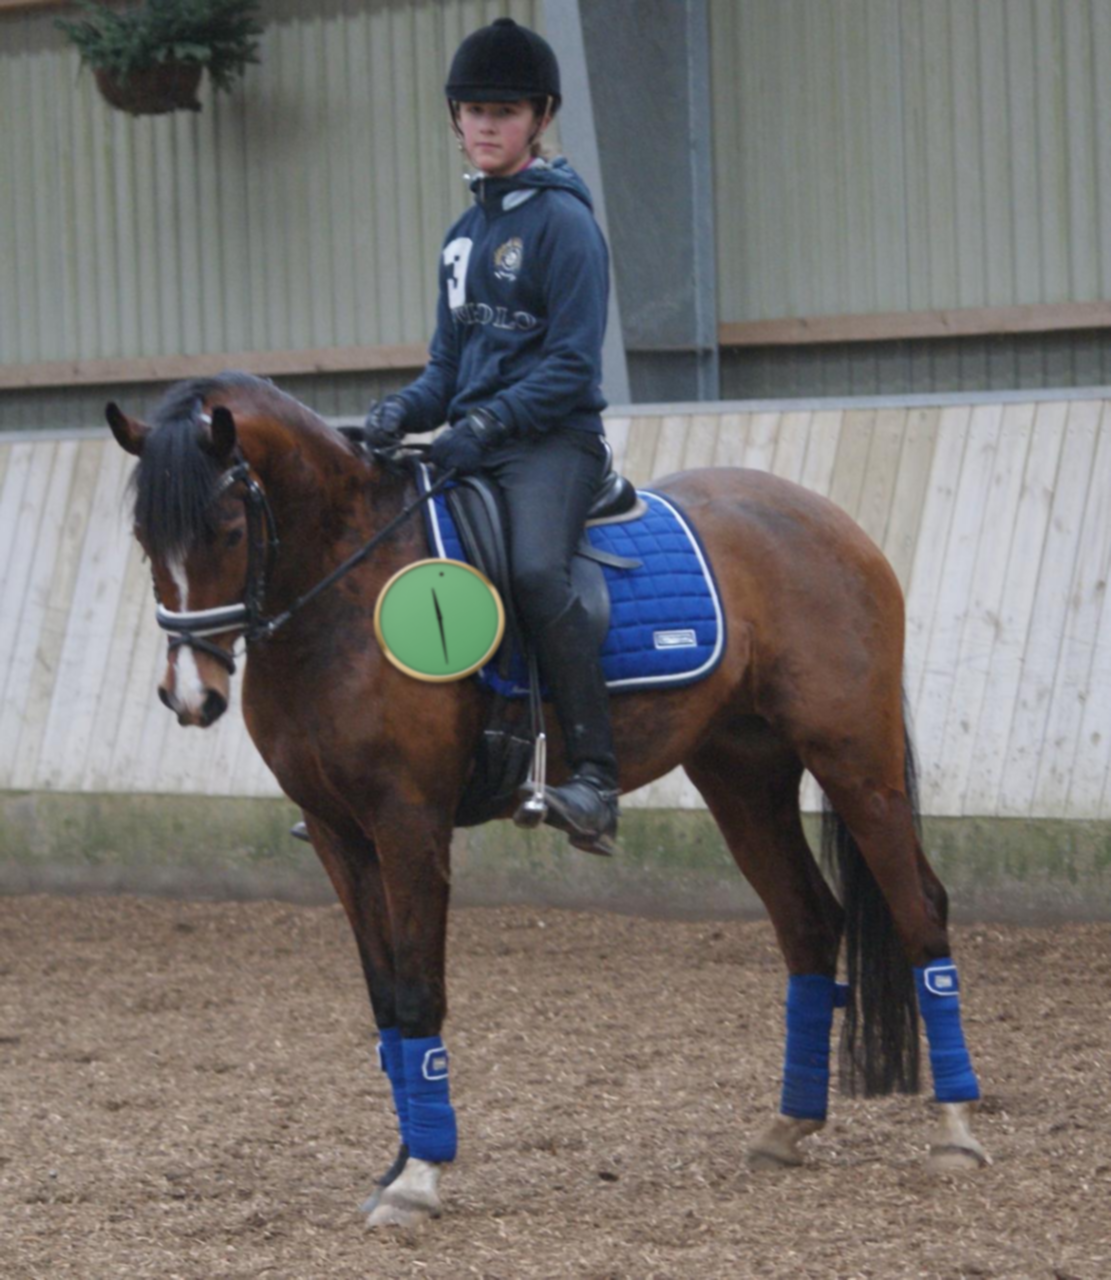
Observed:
{"hour": 11, "minute": 28}
